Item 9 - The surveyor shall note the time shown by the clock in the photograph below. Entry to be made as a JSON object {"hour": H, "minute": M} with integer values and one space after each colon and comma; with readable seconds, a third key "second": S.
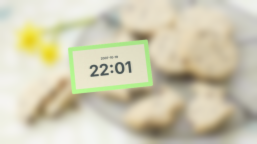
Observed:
{"hour": 22, "minute": 1}
